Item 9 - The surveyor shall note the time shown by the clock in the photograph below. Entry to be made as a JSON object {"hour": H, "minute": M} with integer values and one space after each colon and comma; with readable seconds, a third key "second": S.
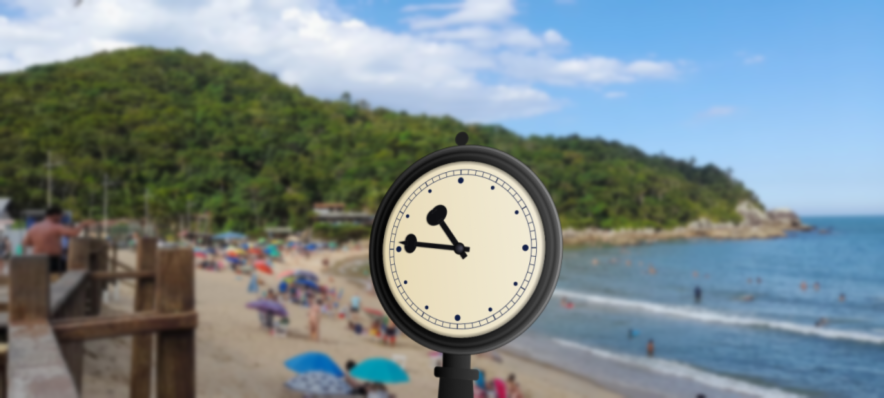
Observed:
{"hour": 10, "minute": 46}
